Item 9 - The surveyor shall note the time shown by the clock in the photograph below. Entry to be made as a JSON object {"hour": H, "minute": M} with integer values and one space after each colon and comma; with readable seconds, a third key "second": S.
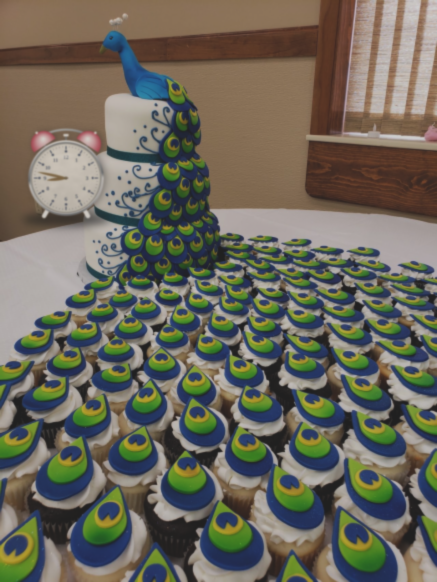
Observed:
{"hour": 8, "minute": 47}
